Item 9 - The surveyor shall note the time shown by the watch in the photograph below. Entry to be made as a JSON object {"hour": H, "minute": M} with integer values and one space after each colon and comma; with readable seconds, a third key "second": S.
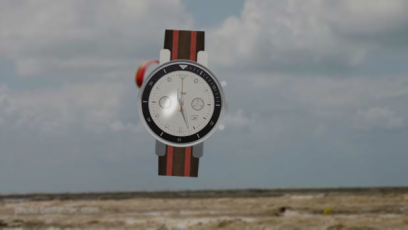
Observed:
{"hour": 11, "minute": 27}
